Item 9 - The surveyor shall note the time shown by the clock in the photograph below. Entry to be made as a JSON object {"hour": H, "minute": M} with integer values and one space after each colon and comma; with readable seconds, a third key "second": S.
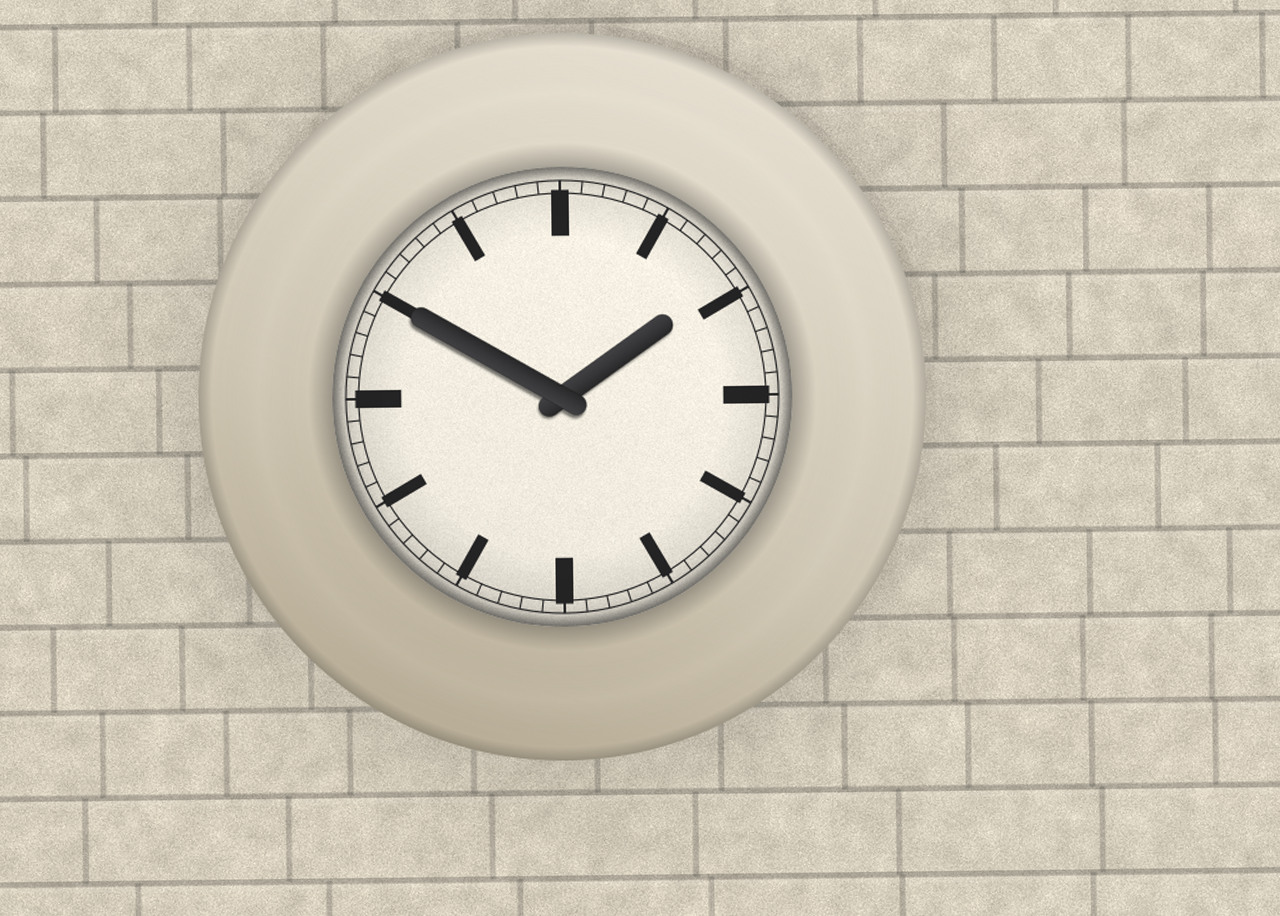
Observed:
{"hour": 1, "minute": 50}
